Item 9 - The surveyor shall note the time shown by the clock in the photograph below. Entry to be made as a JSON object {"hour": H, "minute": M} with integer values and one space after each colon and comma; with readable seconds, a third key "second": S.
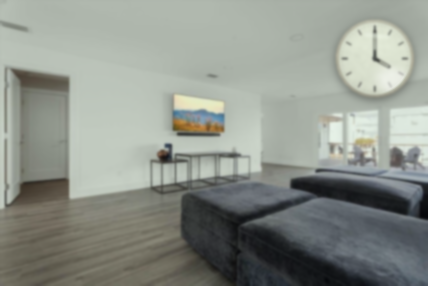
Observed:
{"hour": 4, "minute": 0}
